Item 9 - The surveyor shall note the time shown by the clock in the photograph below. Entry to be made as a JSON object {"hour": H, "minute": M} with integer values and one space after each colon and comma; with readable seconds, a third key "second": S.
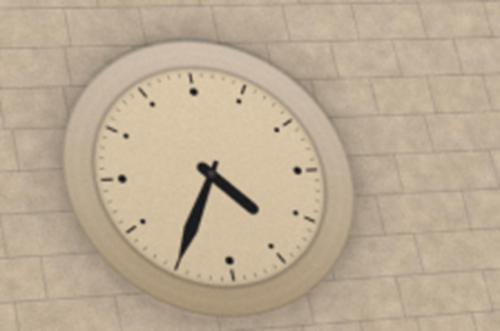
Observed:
{"hour": 4, "minute": 35}
